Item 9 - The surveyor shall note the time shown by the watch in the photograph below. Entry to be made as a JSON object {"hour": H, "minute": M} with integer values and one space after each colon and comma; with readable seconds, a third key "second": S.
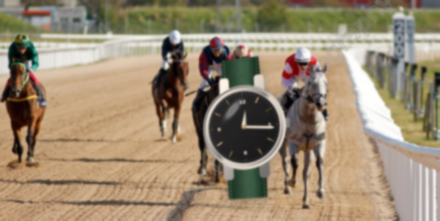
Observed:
{"hour": 12, "minute": 16}
